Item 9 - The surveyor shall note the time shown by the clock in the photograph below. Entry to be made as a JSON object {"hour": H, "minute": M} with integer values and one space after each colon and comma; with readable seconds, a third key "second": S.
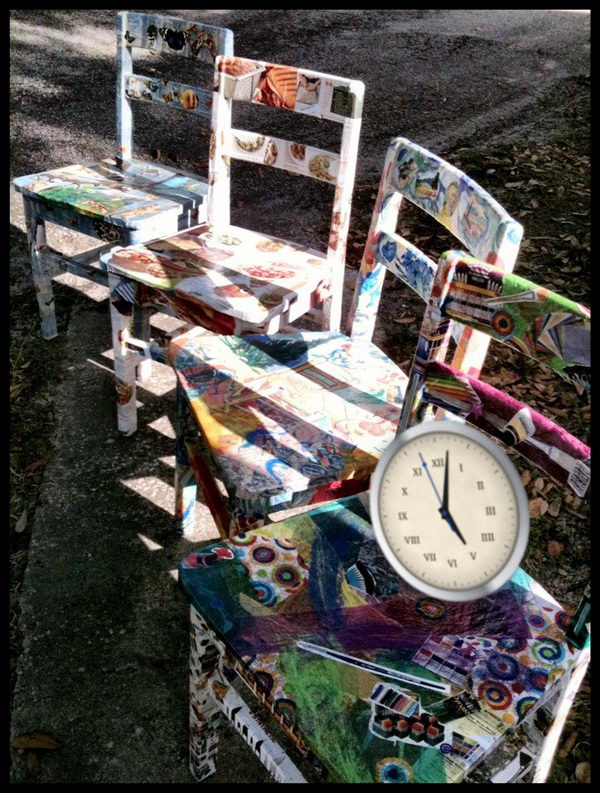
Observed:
{"hour": 5, "minute": 1, "second": 57}
